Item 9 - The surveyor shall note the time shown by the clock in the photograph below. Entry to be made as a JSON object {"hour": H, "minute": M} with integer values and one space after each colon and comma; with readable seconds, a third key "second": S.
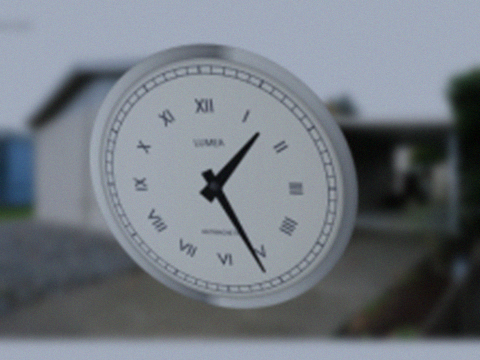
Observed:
{"hour": 1, "minute": 26}
